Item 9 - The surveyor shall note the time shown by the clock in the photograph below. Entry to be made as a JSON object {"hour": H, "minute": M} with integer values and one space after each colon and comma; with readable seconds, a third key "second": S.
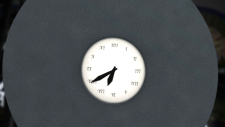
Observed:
{"hour": 6, "minute": 40}
